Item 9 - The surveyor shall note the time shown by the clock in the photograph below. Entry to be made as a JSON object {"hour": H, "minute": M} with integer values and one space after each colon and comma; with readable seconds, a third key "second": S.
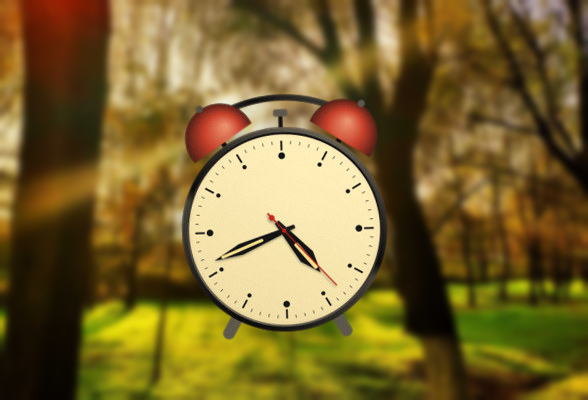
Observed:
{"hour": 4, "minute": 41, "second": 23}
